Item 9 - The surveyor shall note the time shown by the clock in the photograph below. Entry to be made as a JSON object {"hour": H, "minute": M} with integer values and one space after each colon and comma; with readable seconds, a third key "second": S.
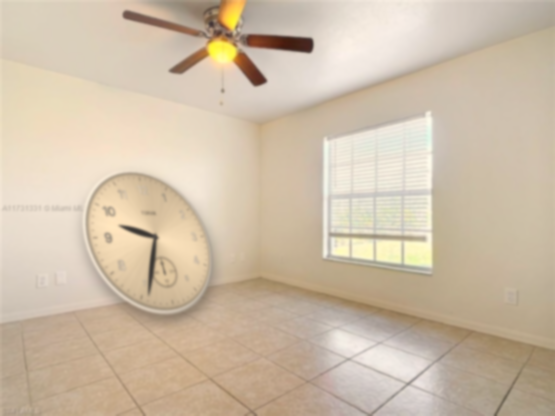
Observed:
{"hour": 9, "minute": 34}
